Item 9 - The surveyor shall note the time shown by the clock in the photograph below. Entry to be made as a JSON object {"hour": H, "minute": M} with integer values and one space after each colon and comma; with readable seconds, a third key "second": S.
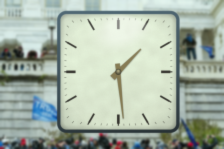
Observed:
{"hour": 1, "minute": 29}
